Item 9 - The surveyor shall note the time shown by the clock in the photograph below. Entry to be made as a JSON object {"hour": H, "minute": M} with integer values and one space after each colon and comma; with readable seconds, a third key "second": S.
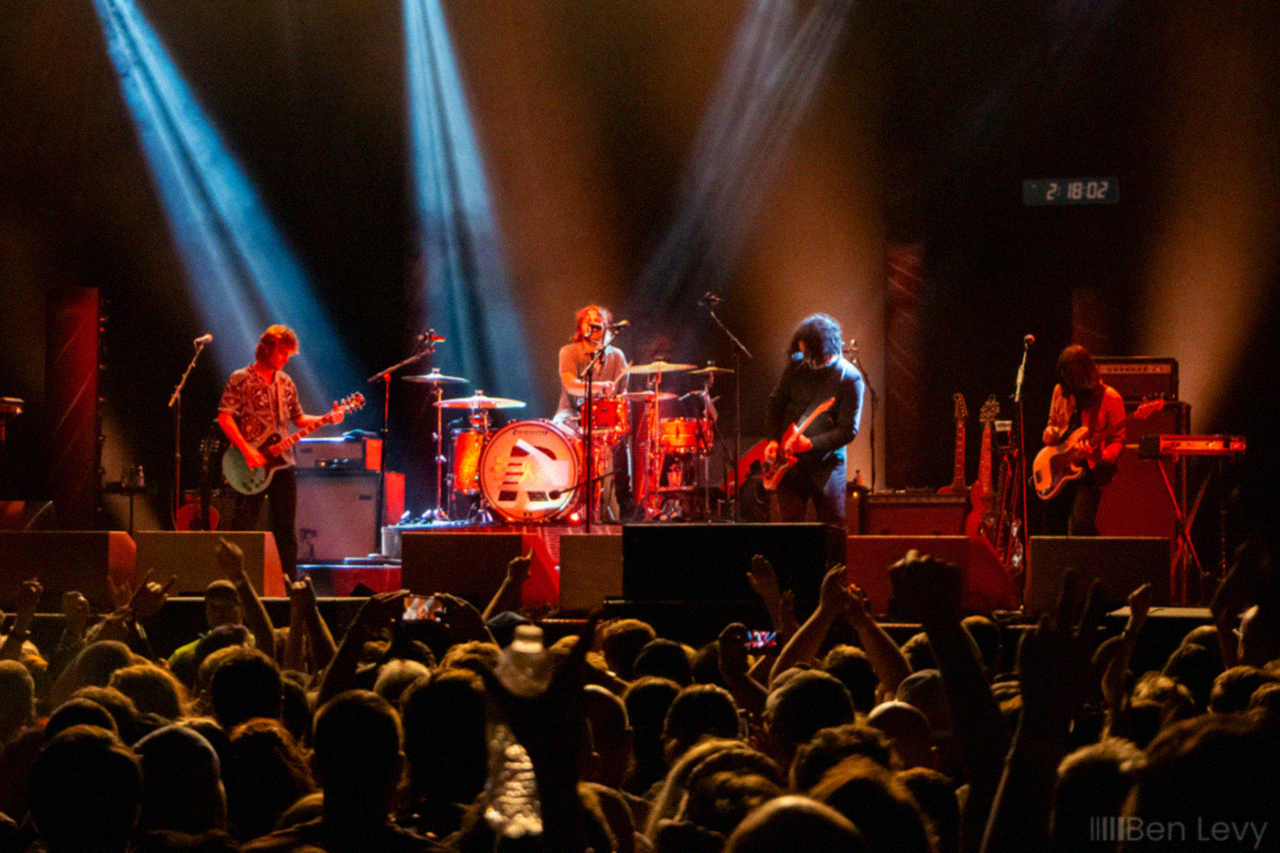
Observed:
{"hour": 2, "minute": 18, "second": 2}
